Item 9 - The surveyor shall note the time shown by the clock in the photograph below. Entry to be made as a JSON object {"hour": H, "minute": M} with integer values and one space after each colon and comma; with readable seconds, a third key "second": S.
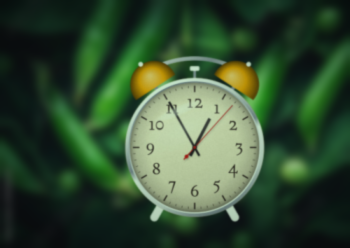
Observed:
{"hour": 12, "minute": 55, "second": 7}
